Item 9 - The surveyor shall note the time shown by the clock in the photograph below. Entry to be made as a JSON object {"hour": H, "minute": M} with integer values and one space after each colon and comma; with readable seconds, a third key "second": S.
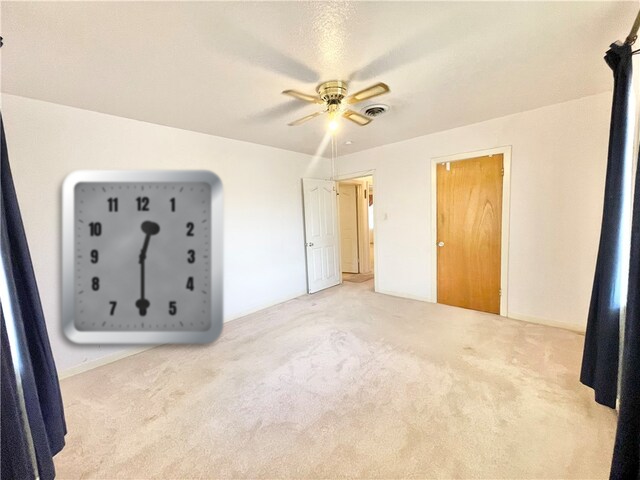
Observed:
{"hour": 12, "minute": 30}
